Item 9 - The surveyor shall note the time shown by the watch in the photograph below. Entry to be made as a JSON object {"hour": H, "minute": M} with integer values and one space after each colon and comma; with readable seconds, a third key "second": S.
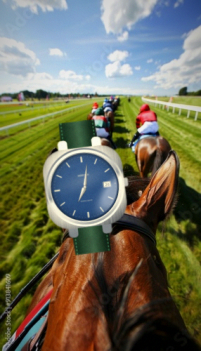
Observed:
{"hour": 7, "minute": 2}
